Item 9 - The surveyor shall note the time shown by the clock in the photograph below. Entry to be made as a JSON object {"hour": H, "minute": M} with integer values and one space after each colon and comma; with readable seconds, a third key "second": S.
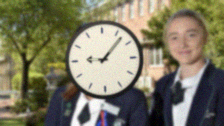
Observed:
{"hour": 9, "minute": 7}
